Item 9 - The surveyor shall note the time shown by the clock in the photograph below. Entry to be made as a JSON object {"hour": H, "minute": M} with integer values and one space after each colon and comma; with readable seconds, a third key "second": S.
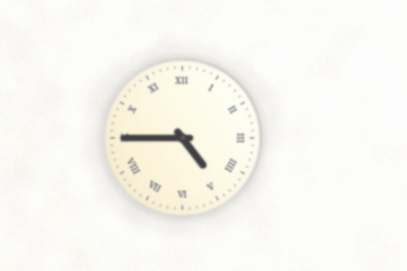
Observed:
{"hour": 4, "minute": 45}
